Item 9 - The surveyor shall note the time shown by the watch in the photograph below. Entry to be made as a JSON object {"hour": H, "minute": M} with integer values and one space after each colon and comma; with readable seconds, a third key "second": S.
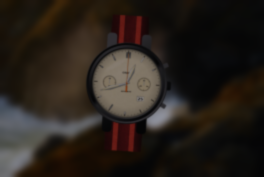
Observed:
{"hour": 12, "minute": 42}
